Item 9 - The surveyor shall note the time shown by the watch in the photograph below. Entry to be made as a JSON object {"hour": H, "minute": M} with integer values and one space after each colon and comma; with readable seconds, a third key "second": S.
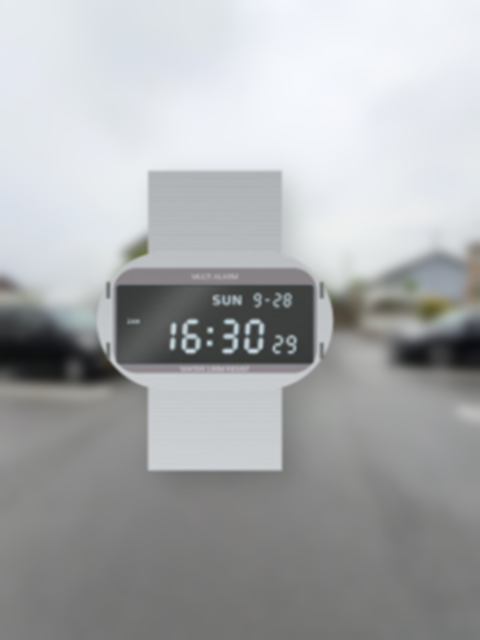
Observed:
{"hour": 16, "minute": 30, "second": 29}
